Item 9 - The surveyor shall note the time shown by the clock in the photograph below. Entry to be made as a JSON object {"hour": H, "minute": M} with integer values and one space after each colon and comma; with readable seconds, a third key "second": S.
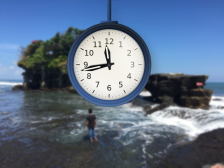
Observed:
{"hour": 11, "minute": 43}
